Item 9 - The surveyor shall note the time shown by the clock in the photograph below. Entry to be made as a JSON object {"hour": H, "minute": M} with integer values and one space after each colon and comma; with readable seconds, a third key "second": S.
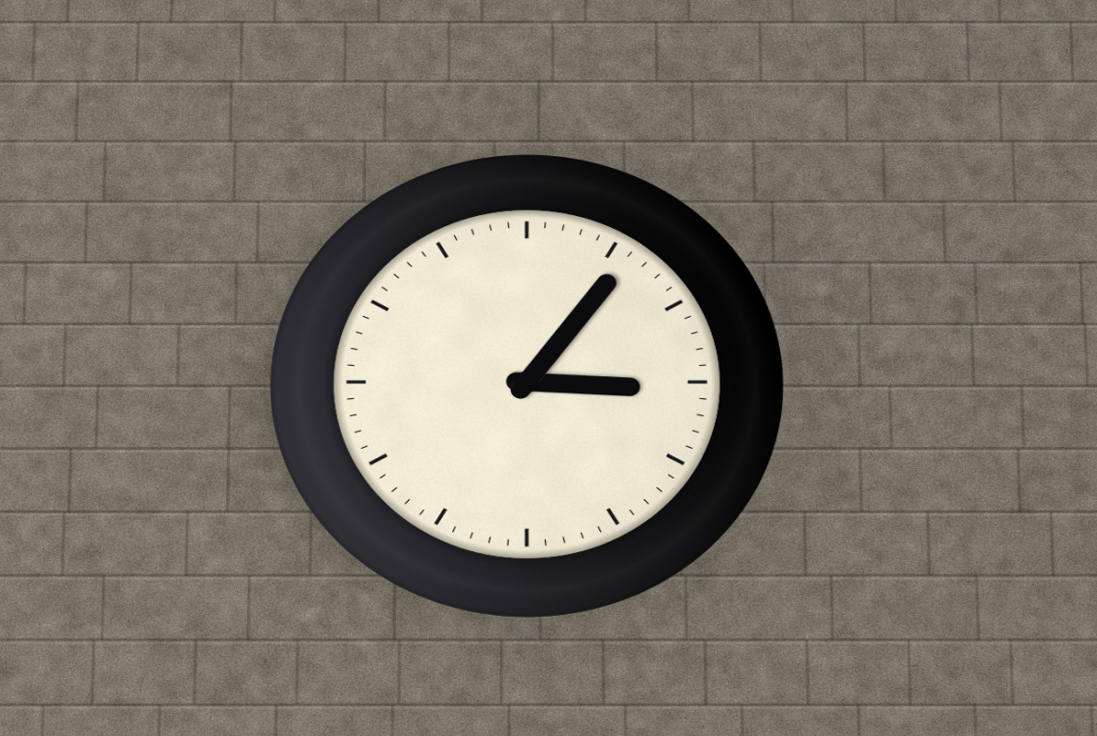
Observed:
{"hour": 3, "minute": 6}
